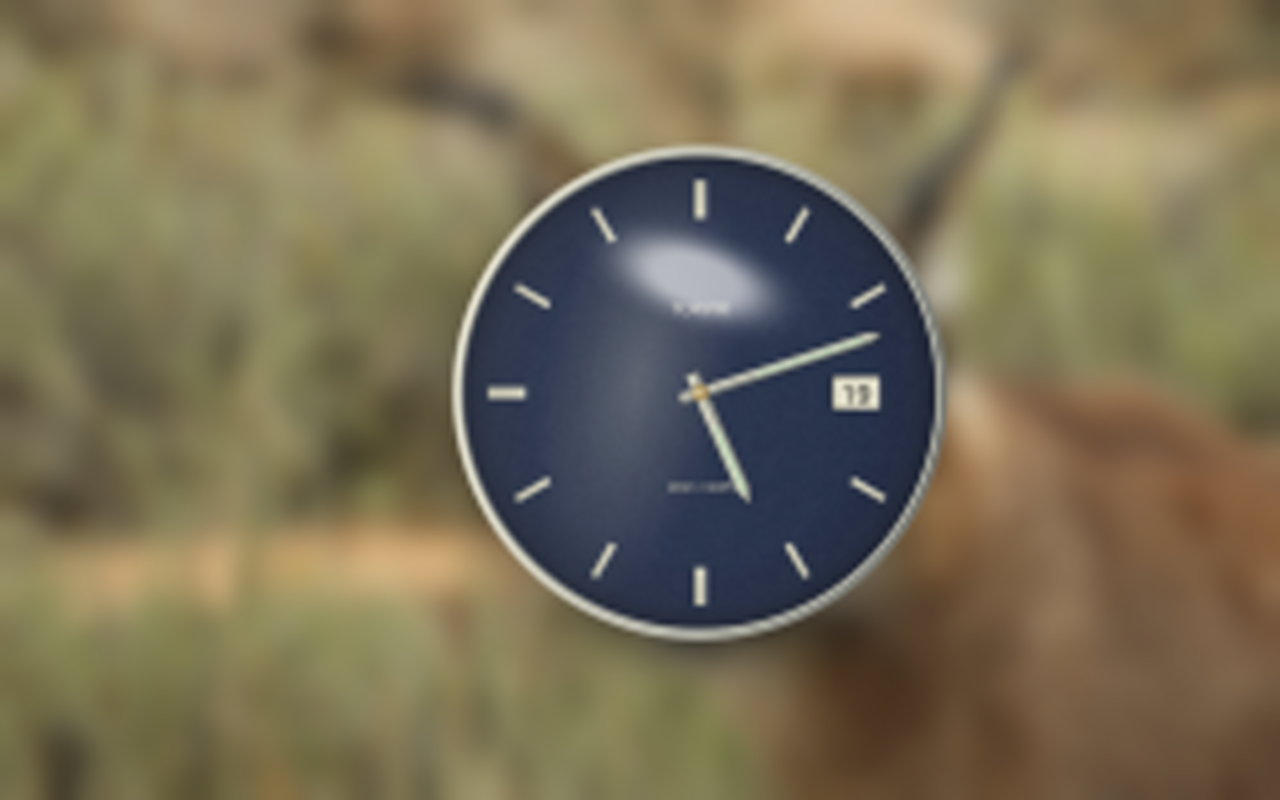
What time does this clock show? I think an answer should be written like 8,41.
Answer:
5,12
